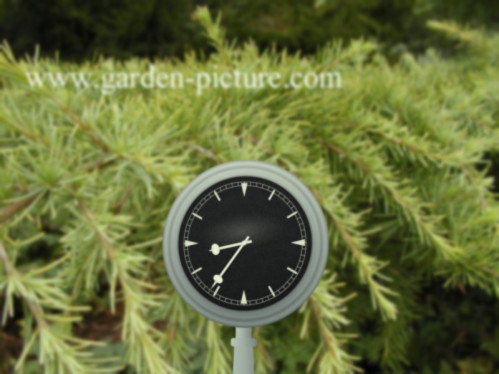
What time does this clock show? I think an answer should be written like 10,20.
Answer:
8,36
